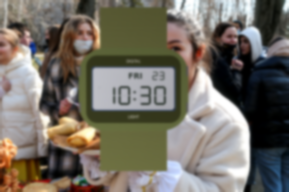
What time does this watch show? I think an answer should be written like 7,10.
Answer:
10,30
